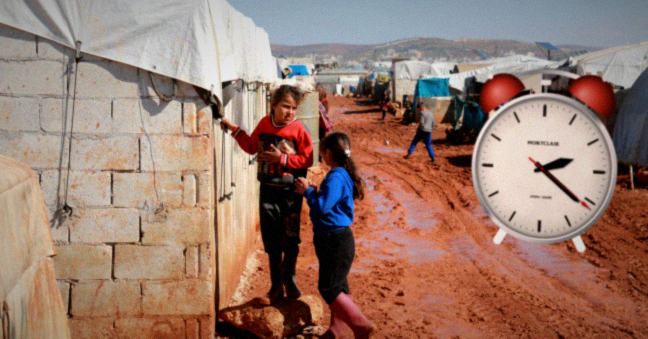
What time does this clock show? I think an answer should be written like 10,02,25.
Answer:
2,21,21
